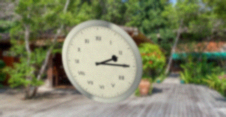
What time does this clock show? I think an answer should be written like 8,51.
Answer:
2,15
